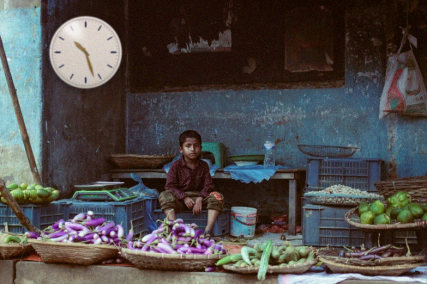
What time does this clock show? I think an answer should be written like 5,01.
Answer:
10,27
